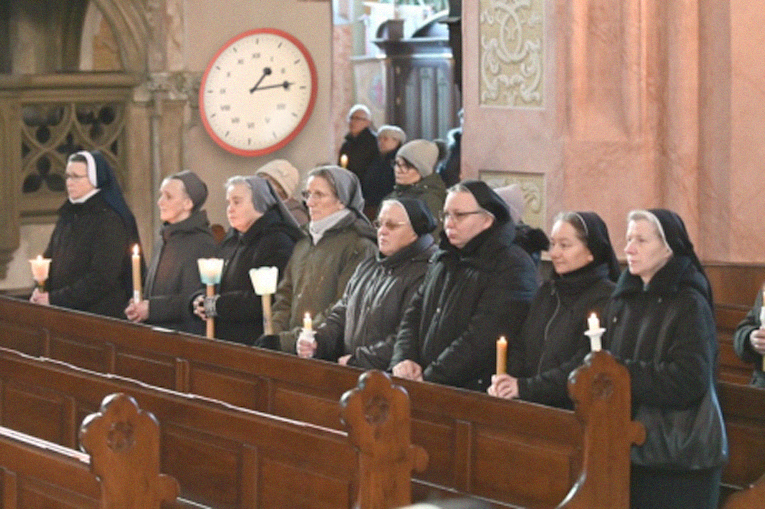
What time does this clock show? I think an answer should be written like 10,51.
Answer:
1,14
